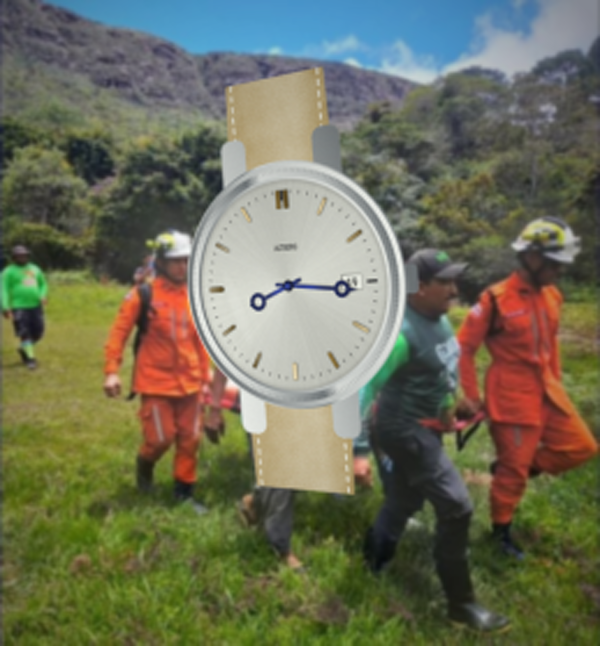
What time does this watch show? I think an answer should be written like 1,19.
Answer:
8,16
